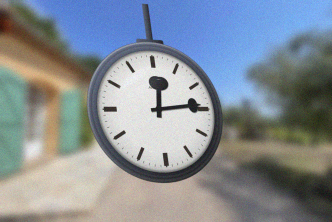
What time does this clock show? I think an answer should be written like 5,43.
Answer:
12,14
